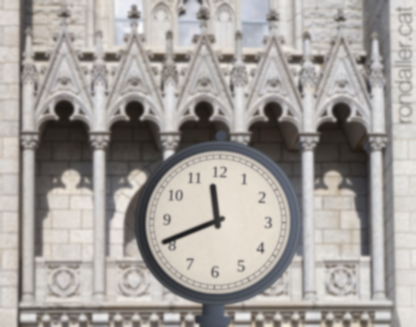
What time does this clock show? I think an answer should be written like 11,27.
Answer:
11,41
